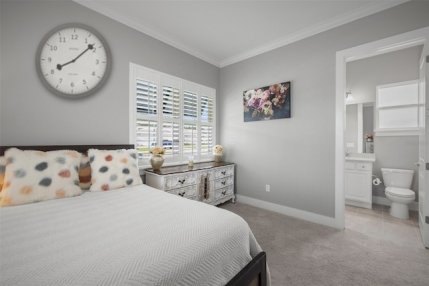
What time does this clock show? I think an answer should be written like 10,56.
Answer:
8,08
